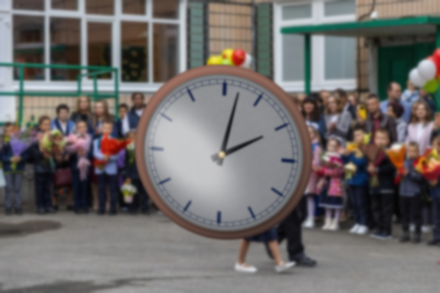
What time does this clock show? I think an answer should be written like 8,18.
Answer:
2,02
